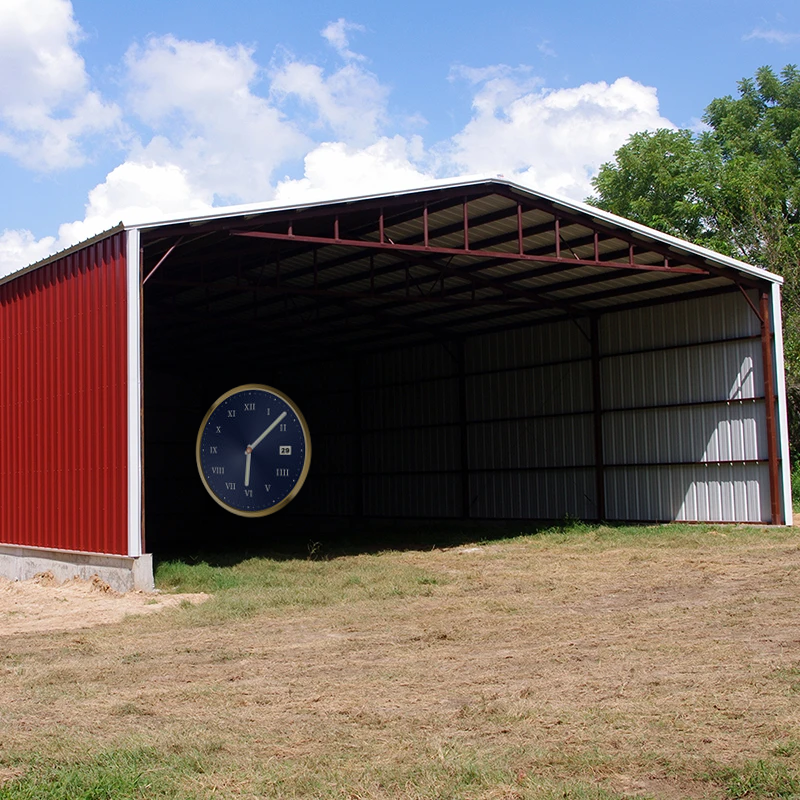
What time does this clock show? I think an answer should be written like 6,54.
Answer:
6,08
